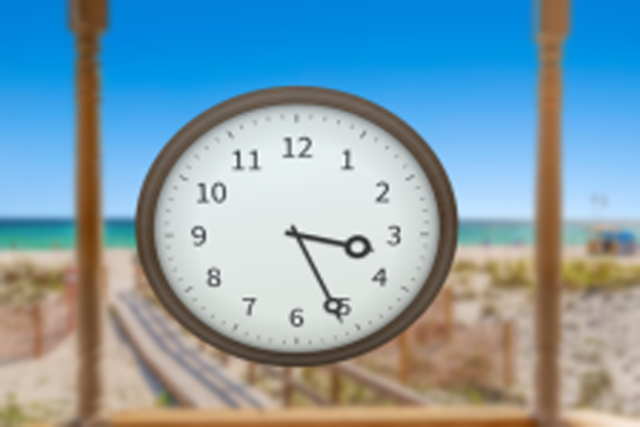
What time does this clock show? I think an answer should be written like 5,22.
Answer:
3,26
